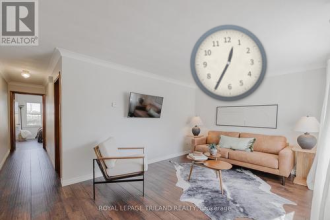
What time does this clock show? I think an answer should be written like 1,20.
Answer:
12,35
